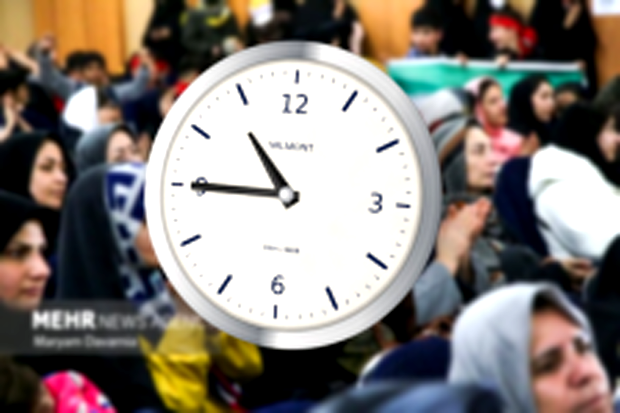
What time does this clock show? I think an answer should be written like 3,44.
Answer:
10,45
